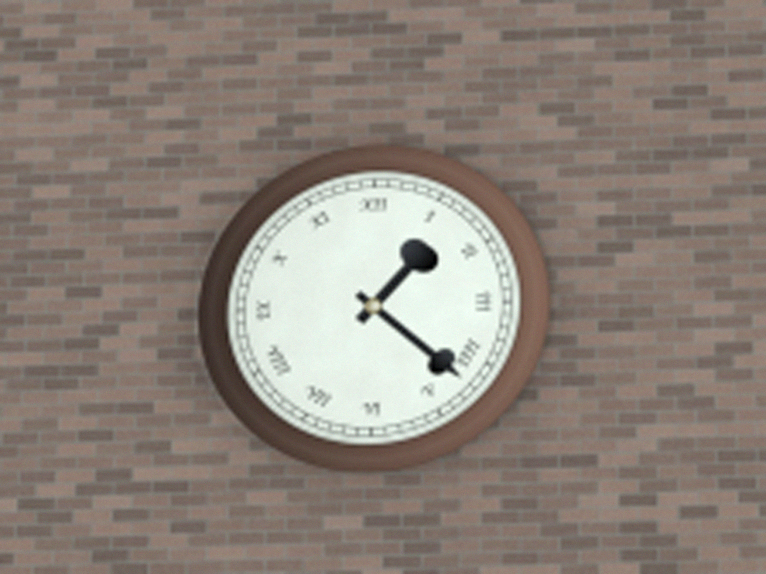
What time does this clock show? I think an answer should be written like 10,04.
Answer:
1,22
